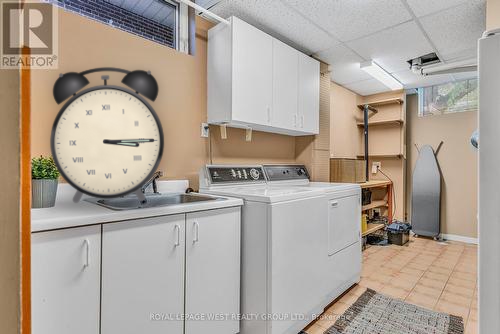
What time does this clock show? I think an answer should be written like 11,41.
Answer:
3,15
